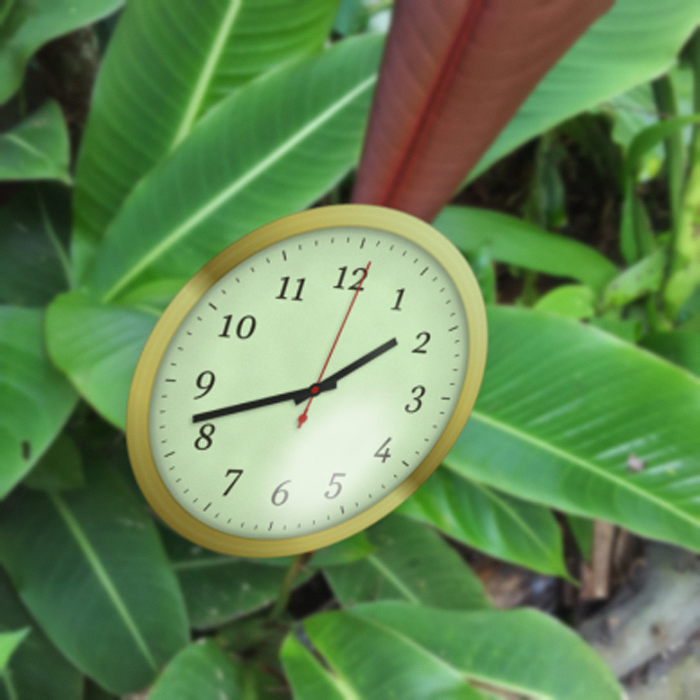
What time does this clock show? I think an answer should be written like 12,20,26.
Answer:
1,42,01
